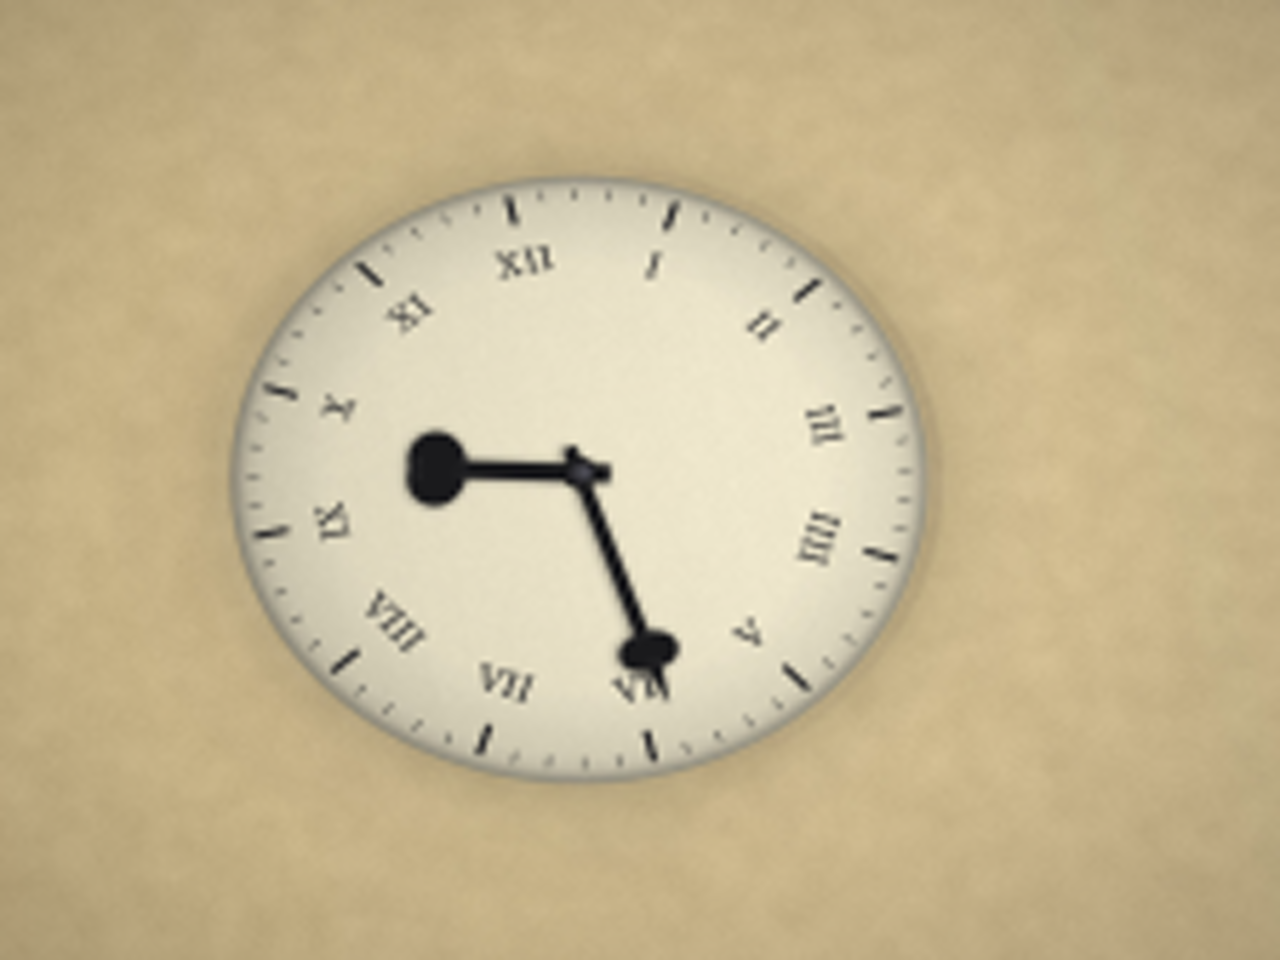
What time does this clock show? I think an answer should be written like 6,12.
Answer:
9,29
